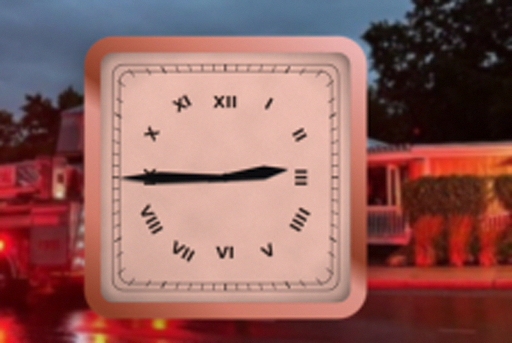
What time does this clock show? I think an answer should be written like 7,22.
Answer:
2,45
